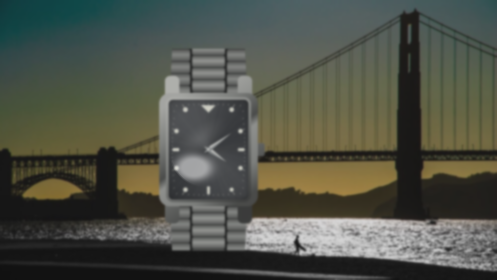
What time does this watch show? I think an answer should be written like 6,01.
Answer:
4,09
